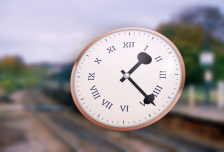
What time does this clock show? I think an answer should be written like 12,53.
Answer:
1,23
